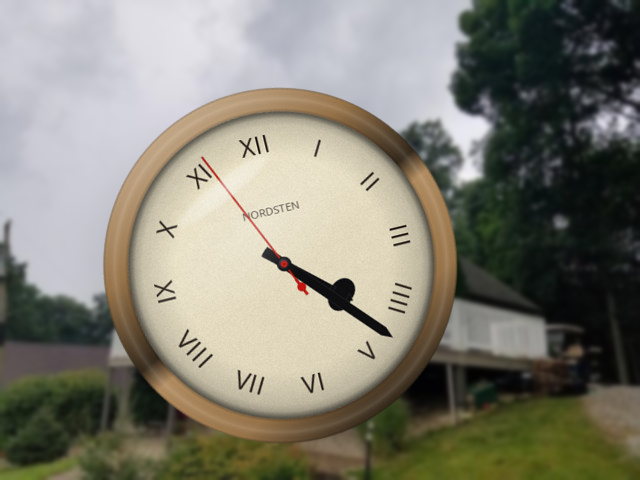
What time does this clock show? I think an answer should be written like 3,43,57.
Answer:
4,22,56
